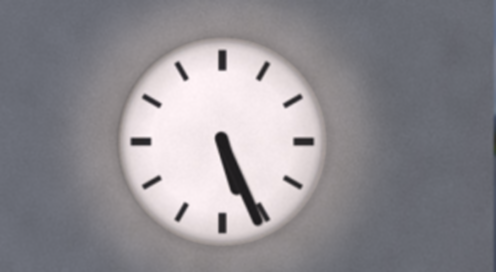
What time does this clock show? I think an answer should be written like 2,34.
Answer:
5,26
